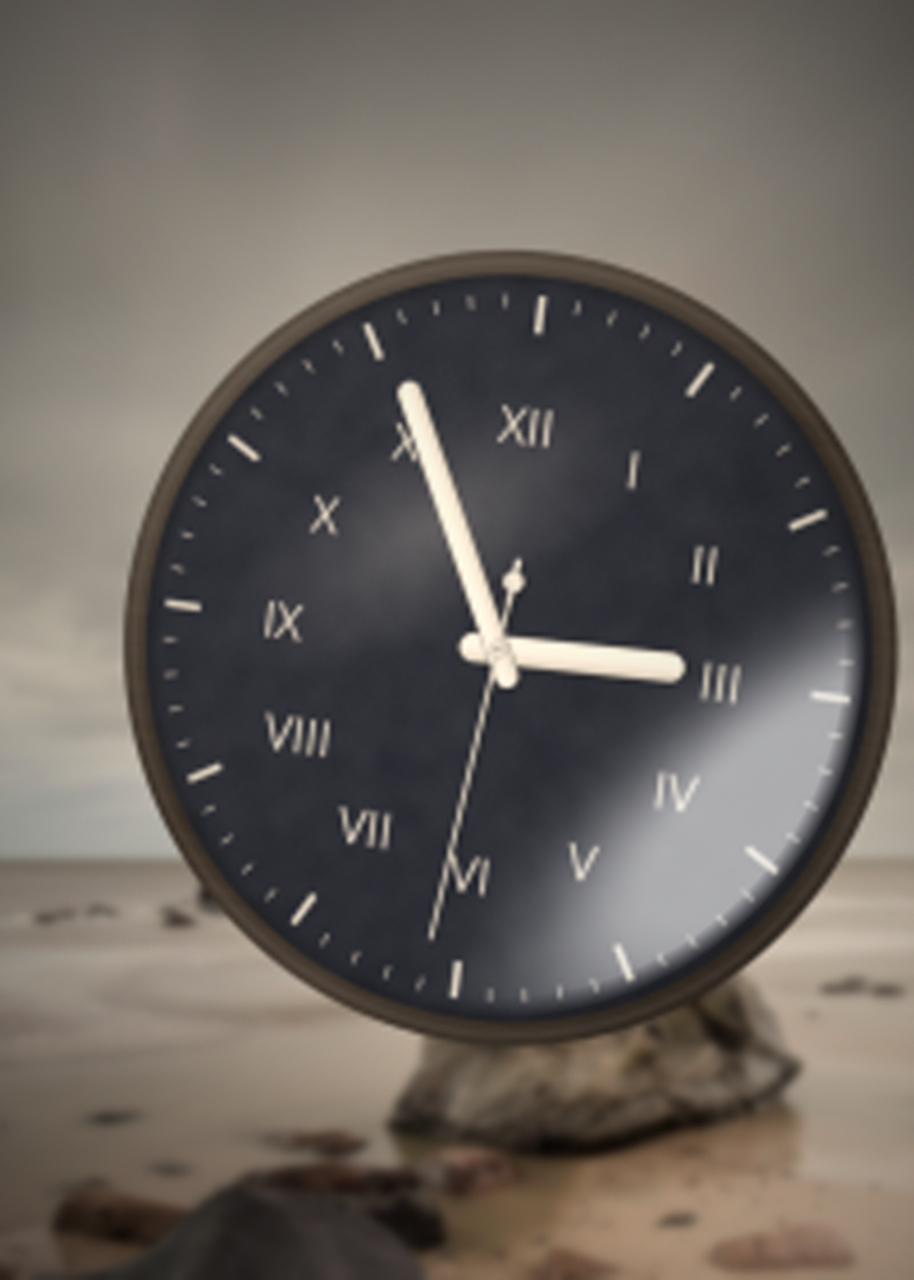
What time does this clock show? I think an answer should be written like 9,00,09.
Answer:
2,55,31
